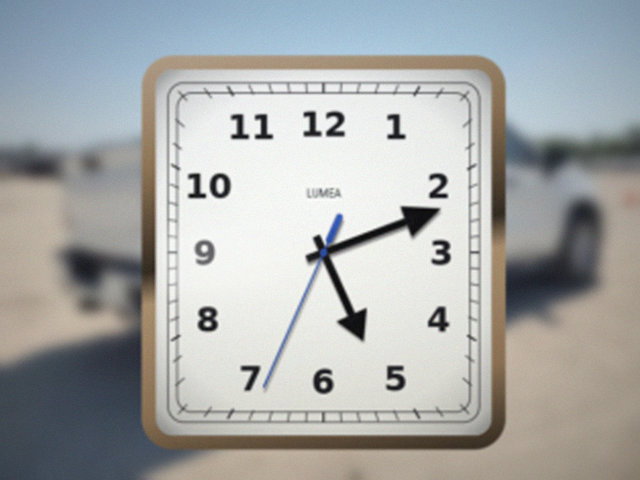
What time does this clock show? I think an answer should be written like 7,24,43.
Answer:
5,11,34
